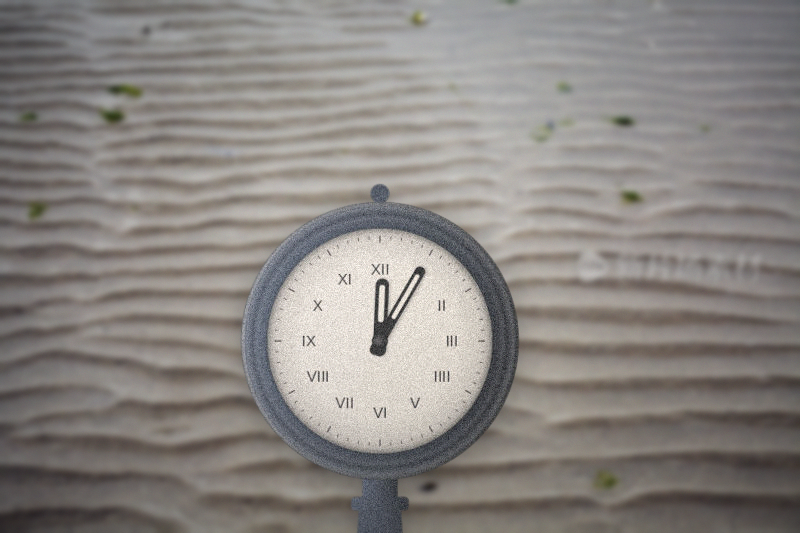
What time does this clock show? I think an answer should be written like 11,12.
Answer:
12,05
